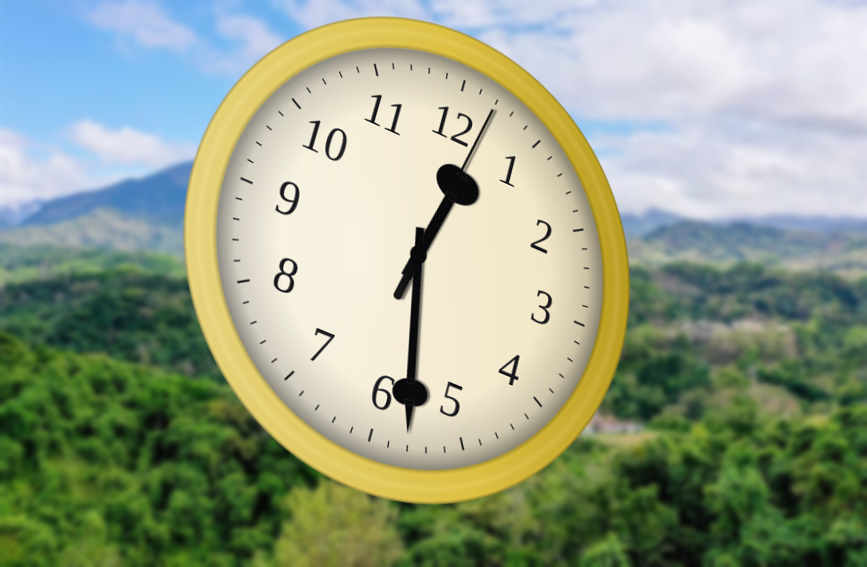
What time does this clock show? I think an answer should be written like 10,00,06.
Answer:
12,28,02
